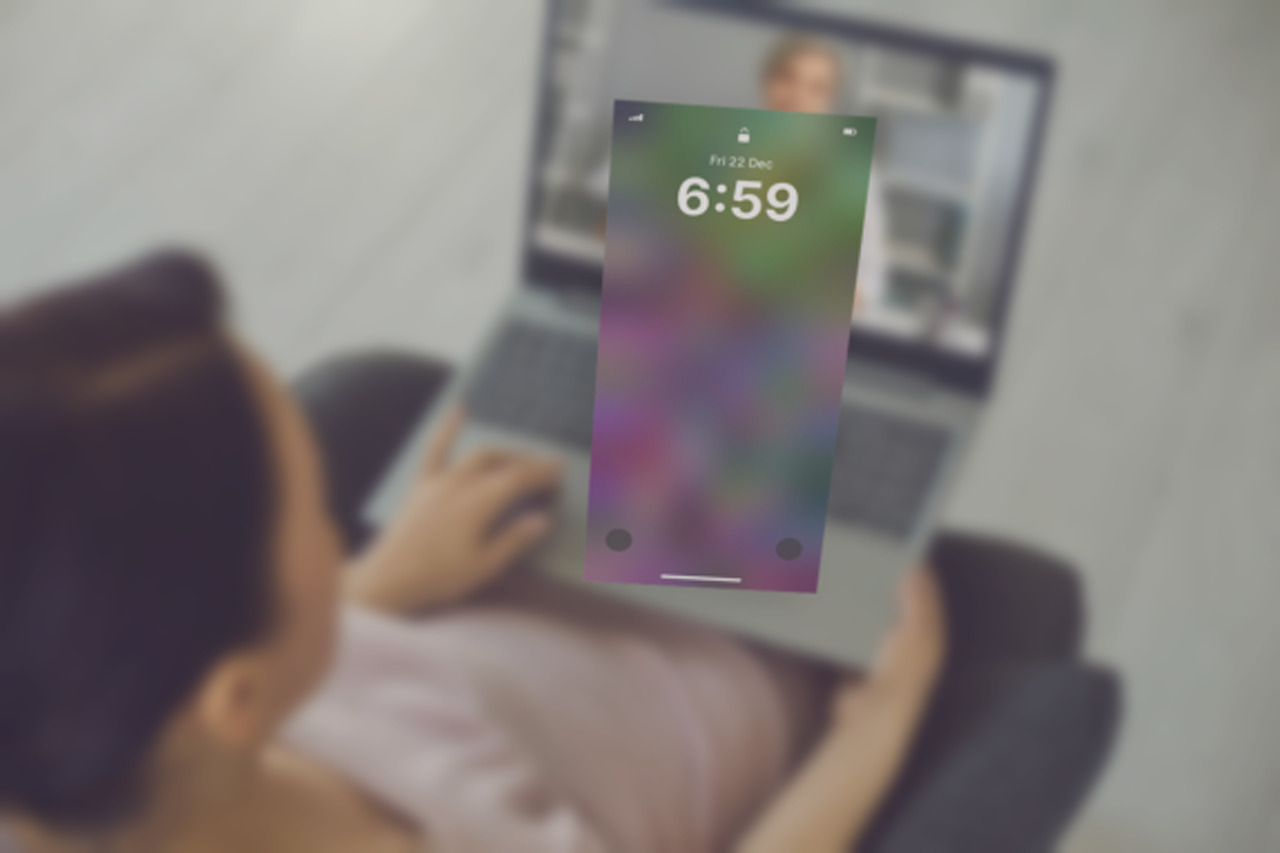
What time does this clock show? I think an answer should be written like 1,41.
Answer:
6,59
